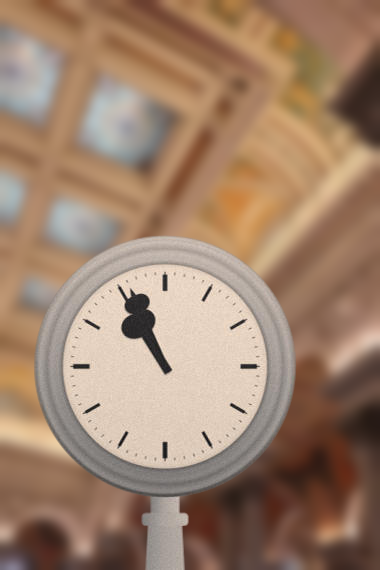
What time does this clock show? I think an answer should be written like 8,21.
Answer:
10,56
